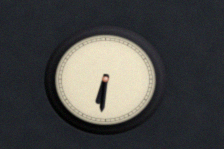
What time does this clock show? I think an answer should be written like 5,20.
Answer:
6,31
